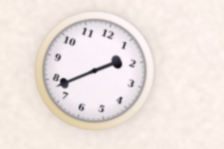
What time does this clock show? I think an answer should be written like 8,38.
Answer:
1,38
